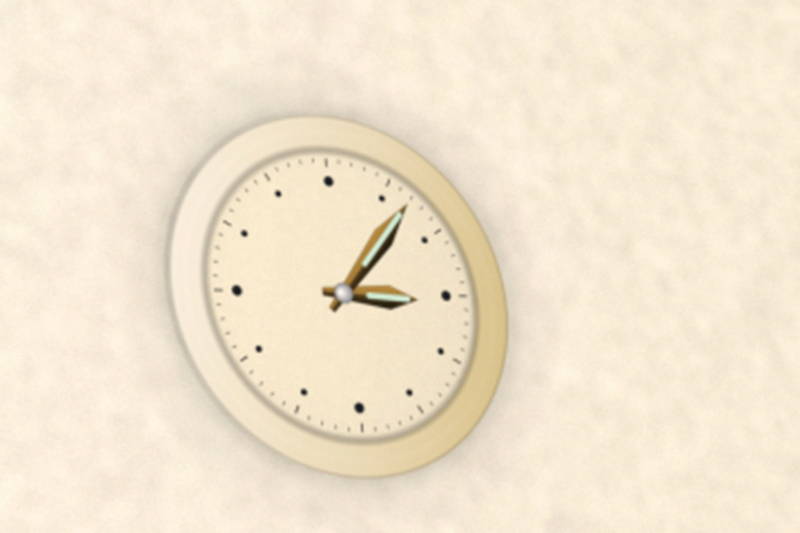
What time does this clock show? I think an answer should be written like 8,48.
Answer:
3,07
